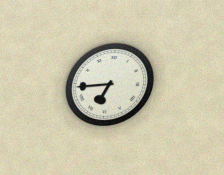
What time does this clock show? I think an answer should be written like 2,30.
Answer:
6,44
